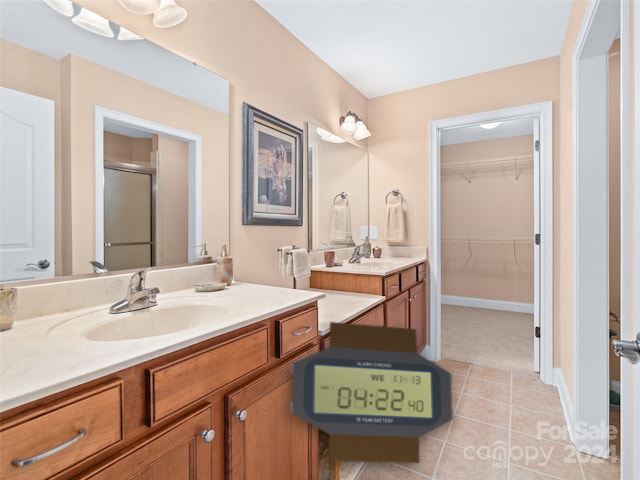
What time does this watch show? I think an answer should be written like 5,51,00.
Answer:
4,22,40
